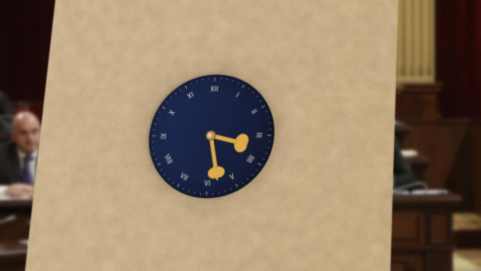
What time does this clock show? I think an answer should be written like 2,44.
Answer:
3,28
